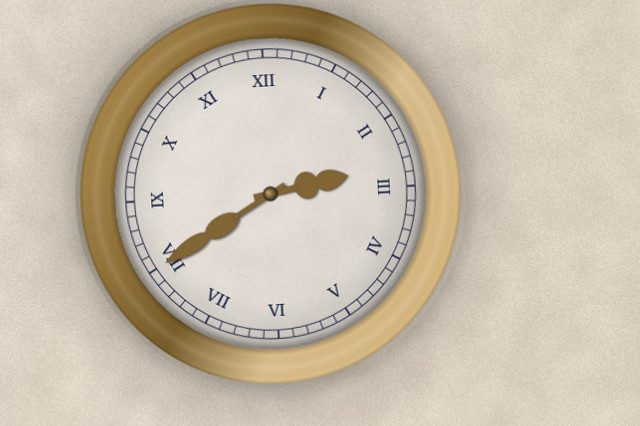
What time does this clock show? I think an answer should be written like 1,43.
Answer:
2,40
